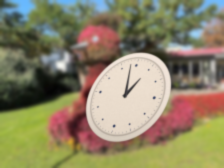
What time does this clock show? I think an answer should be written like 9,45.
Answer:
12,58
